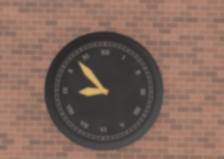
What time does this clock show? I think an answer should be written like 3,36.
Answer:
8,53
